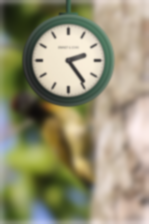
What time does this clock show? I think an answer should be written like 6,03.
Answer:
2,24
